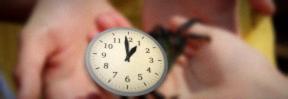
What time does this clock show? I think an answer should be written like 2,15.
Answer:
12,59
